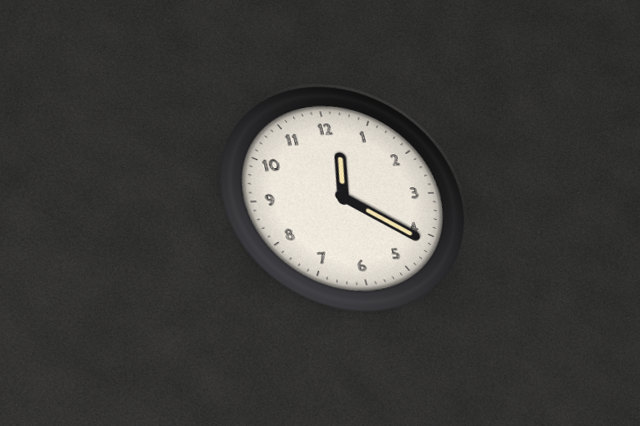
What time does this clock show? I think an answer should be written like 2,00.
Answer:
12,21
